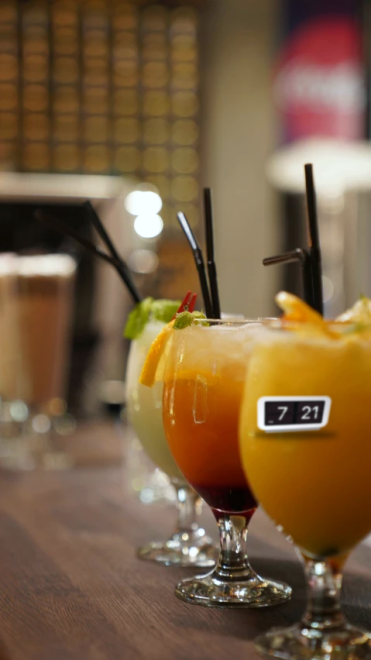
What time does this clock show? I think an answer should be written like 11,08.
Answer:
7,21
